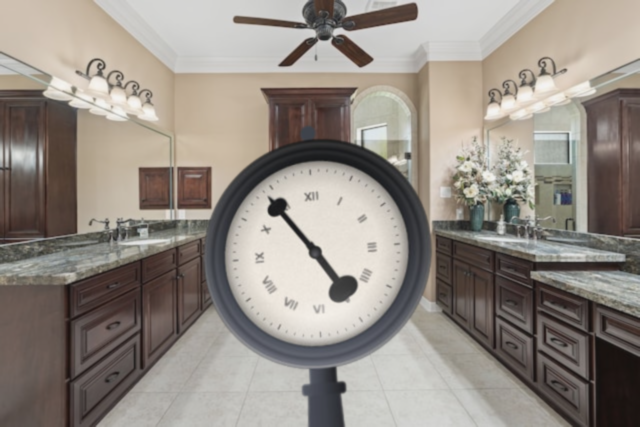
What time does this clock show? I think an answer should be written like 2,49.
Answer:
4,54
